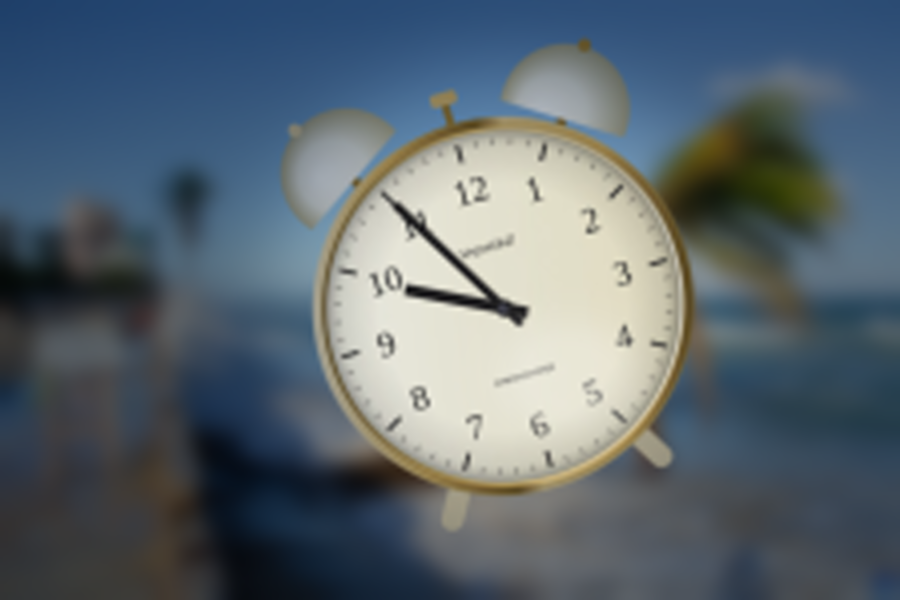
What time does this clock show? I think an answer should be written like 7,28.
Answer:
9,55
